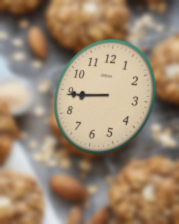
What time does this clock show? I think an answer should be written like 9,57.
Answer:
8,44
